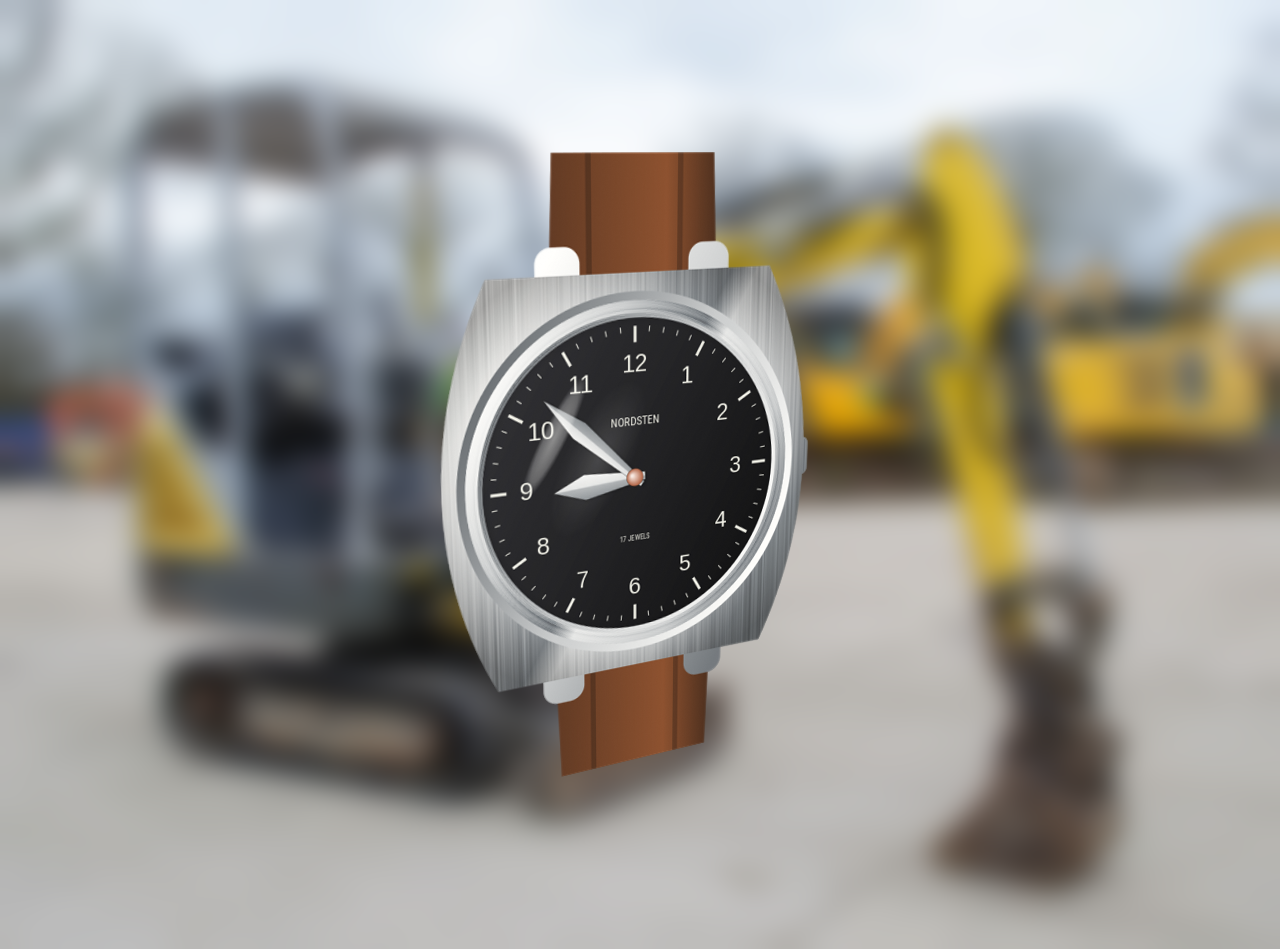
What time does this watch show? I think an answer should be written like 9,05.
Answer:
8,52
